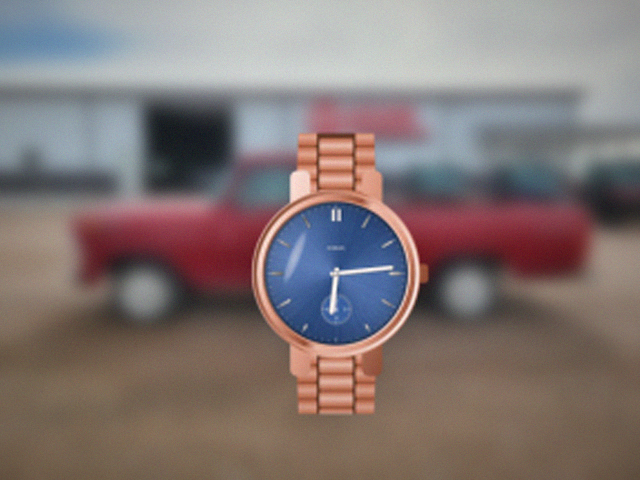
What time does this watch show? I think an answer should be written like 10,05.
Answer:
6,14
